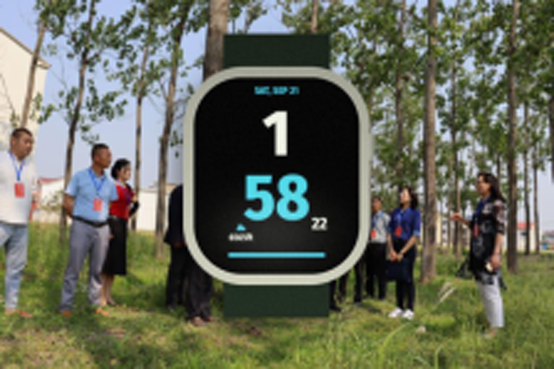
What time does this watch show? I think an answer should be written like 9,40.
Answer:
1,58
